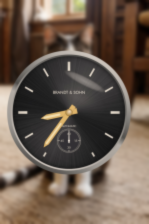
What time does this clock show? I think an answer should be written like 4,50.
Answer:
8,36
